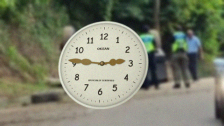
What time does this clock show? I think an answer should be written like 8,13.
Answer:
2,46
